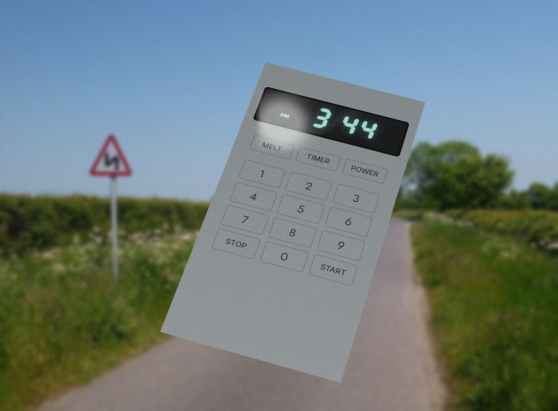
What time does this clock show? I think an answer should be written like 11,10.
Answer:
3,44
